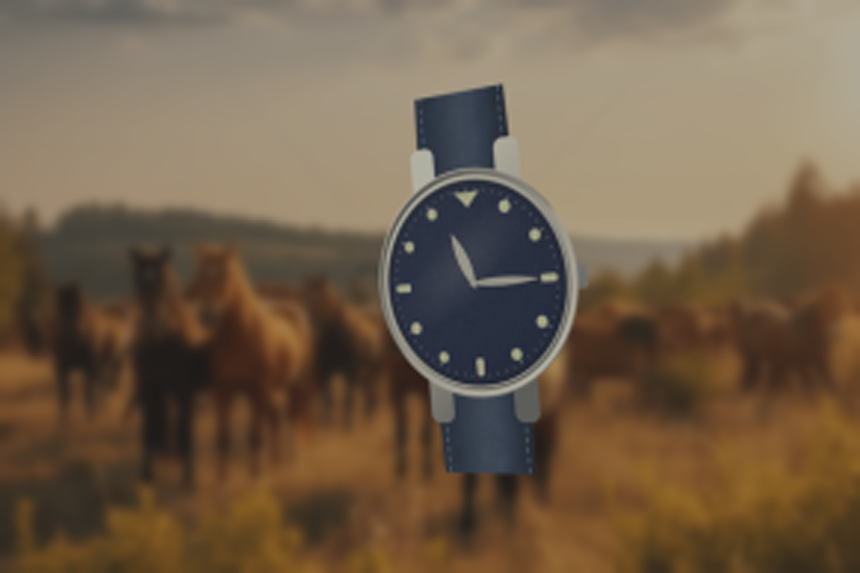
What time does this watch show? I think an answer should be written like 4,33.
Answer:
11,15
